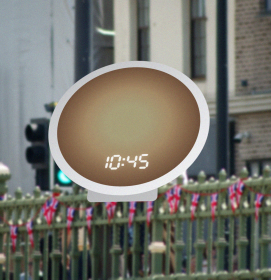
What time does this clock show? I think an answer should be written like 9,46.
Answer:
10,45
